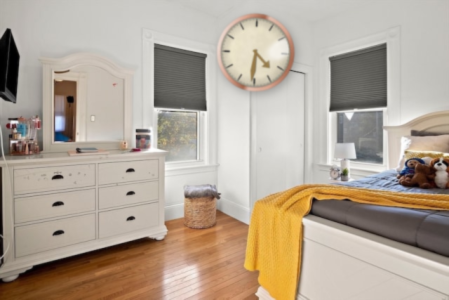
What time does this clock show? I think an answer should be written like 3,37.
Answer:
4,31
